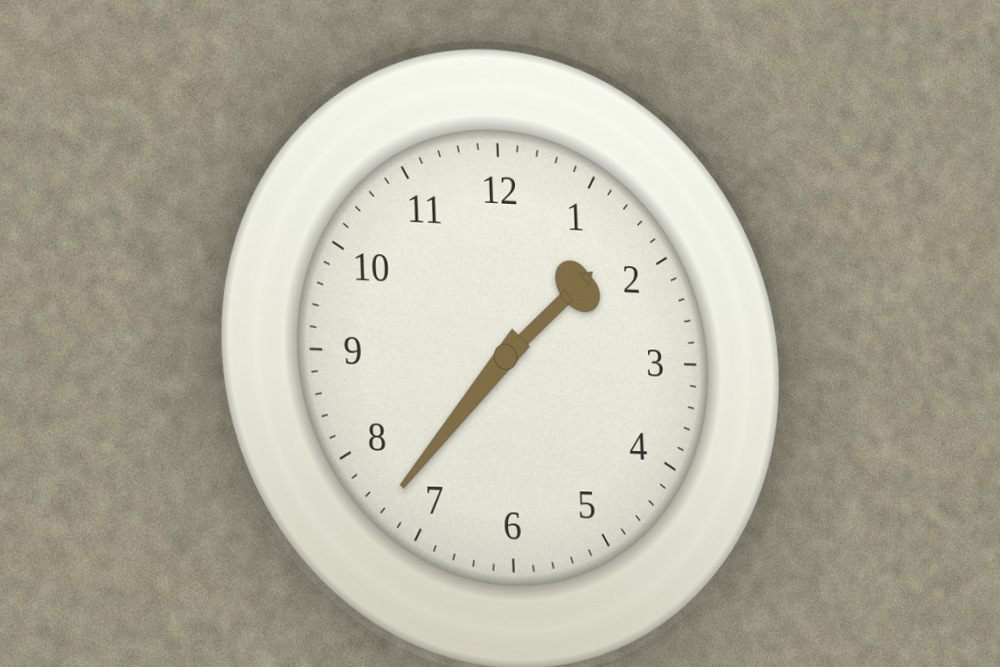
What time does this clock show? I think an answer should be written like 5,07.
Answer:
1,37
